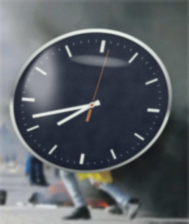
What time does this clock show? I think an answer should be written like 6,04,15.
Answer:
7,42,01
